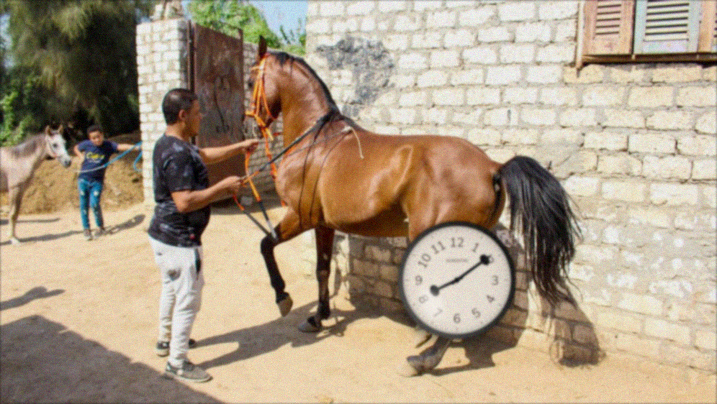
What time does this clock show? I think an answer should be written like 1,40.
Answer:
8,09
